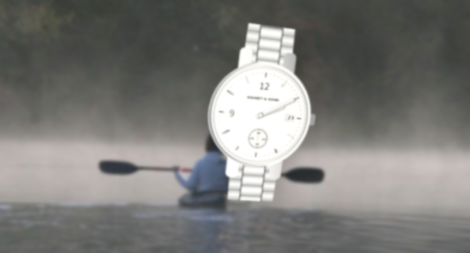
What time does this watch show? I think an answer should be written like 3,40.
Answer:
2,10
